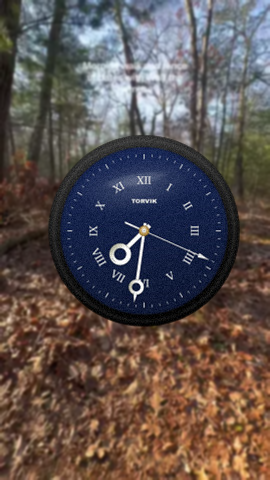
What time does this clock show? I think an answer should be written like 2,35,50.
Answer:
7,31,19
